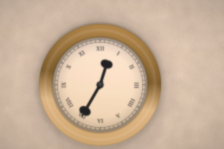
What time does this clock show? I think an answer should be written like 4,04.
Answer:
12,35
